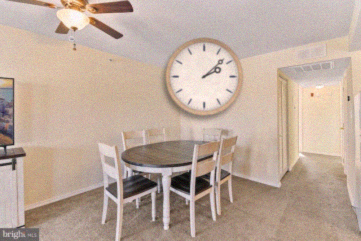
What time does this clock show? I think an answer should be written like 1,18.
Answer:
2,08
